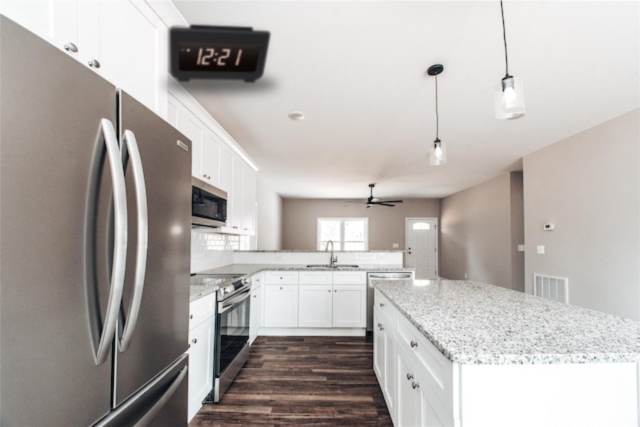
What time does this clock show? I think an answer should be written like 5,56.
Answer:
12,21
